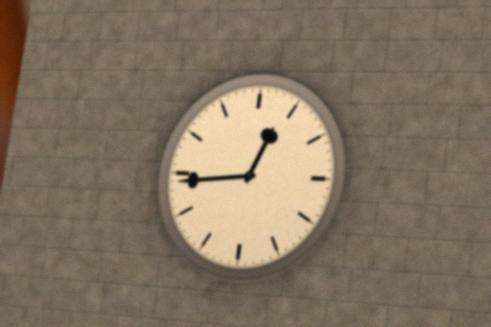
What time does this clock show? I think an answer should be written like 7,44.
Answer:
12,44
